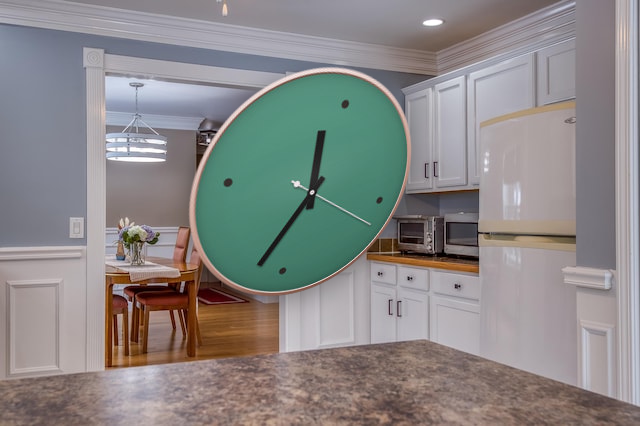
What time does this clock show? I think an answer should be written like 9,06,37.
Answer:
11,33,18
